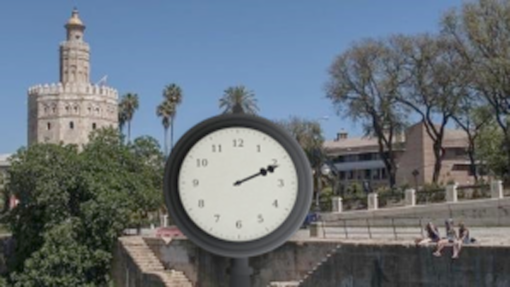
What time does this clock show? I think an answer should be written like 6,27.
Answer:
2,11
